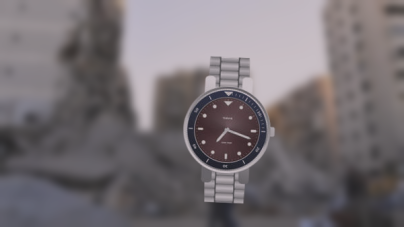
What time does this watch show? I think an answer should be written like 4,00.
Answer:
7,18
